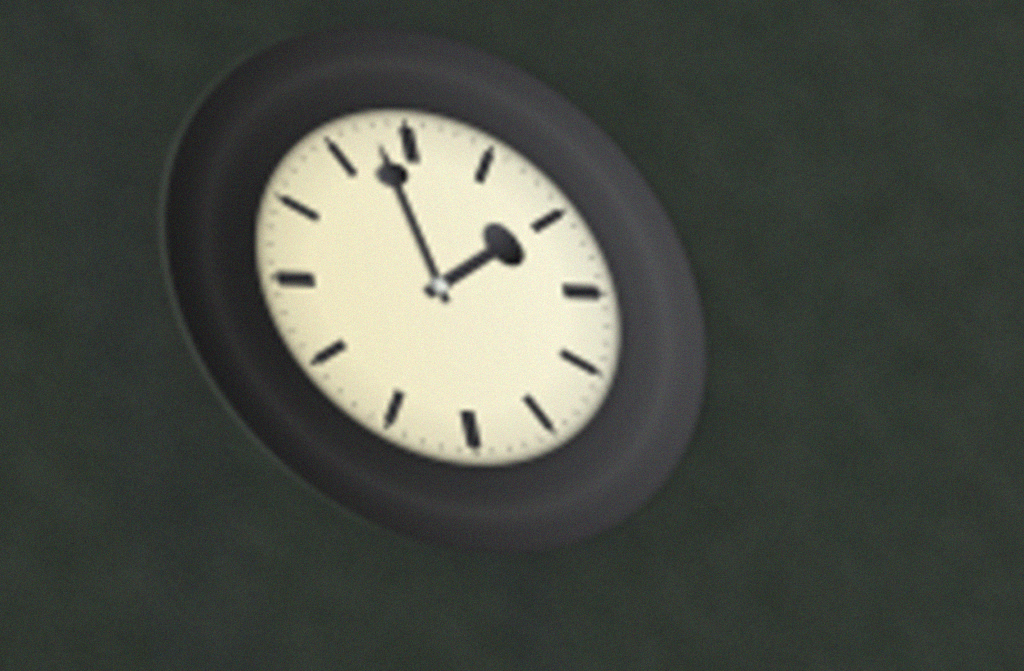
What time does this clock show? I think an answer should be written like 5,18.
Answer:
1,58
